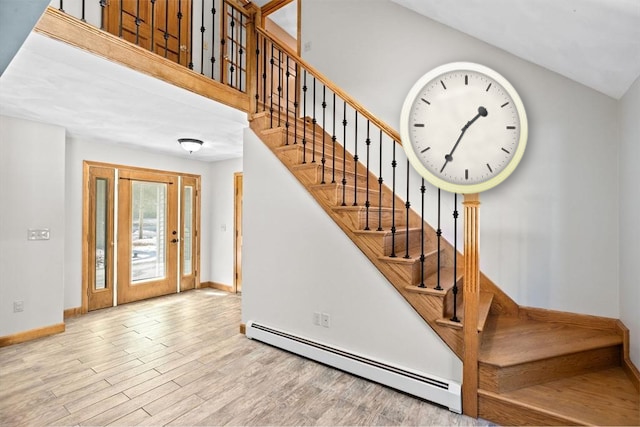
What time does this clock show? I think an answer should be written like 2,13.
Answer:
1,35
